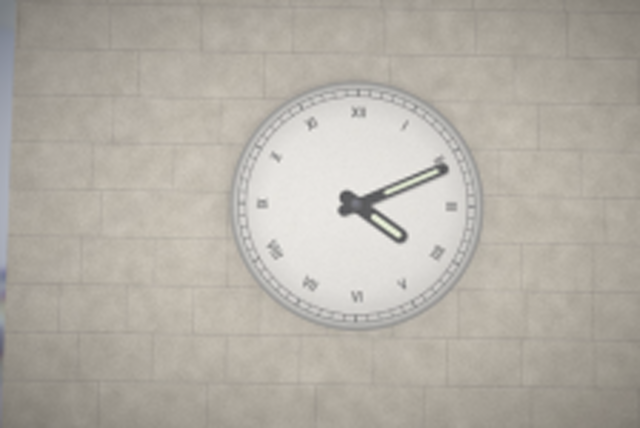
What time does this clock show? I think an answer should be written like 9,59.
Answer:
4,11
